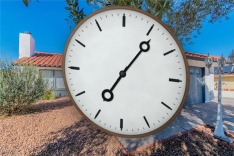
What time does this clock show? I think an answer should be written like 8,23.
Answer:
7,06
